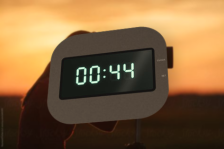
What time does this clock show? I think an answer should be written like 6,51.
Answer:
0,44
